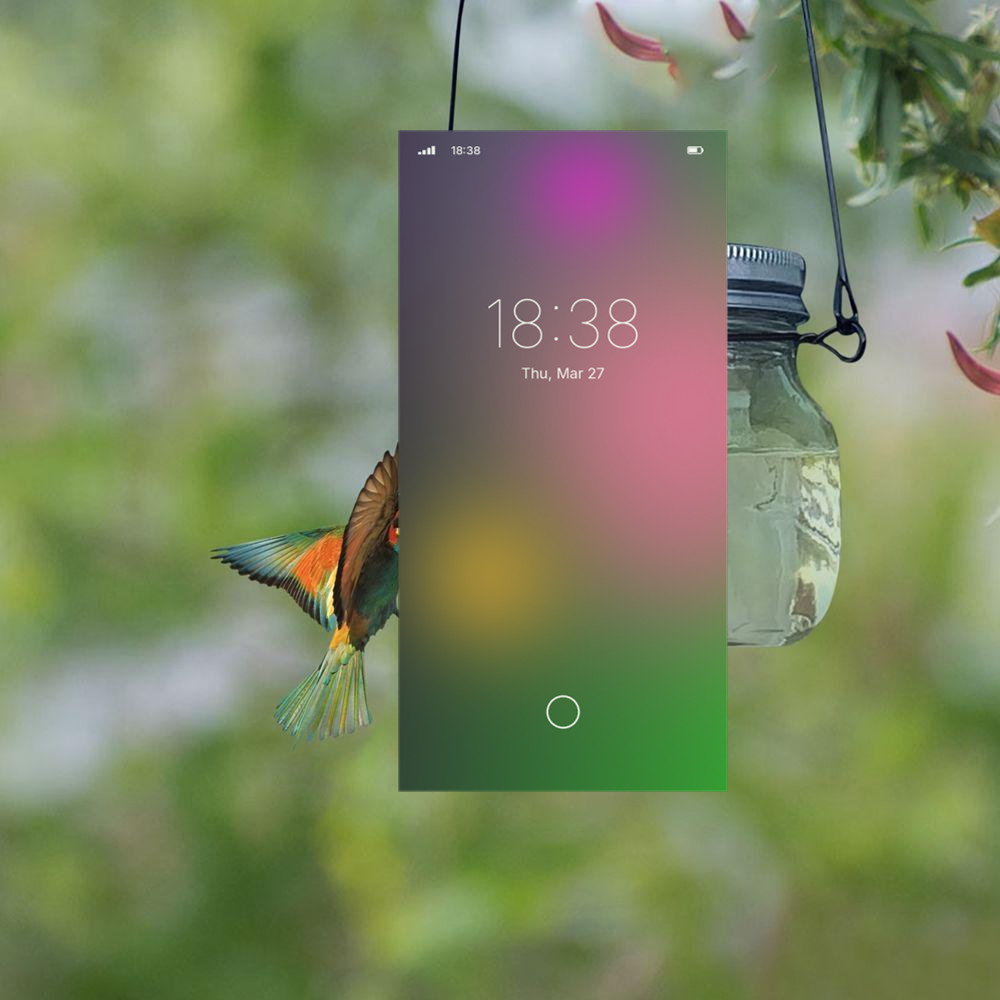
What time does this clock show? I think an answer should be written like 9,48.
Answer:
18,38
